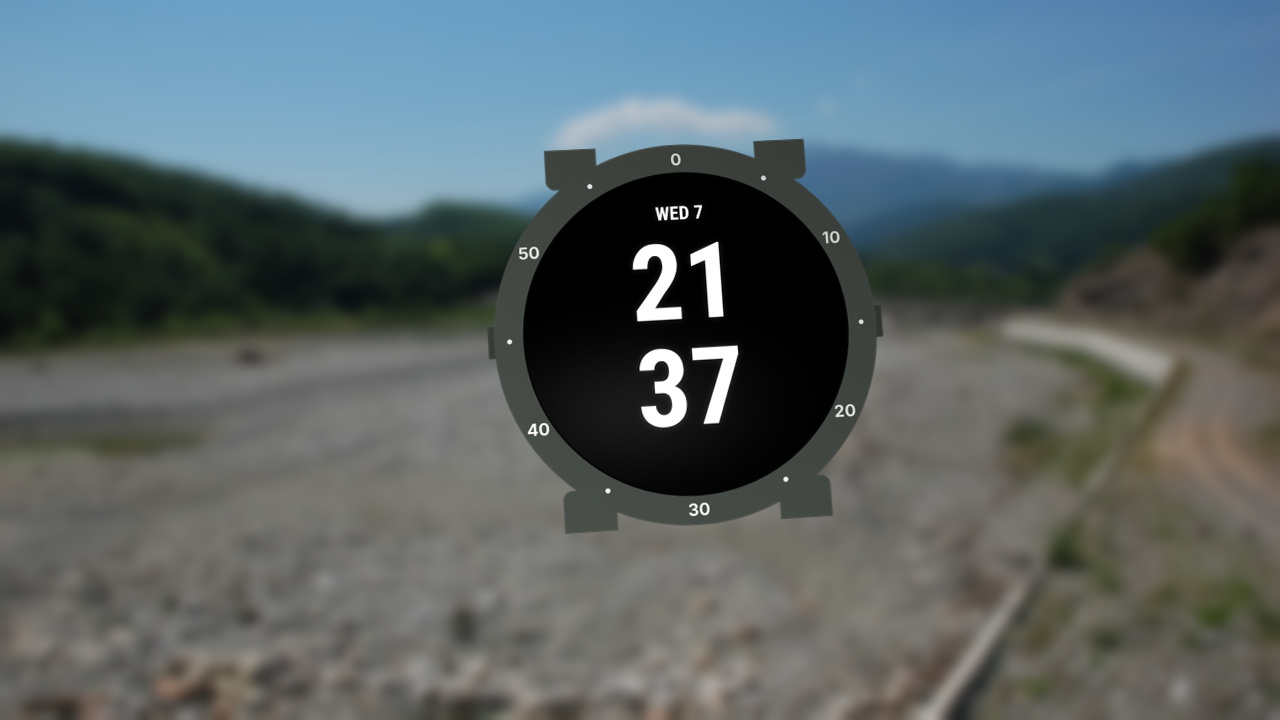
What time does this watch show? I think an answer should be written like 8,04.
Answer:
21,37
